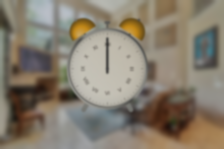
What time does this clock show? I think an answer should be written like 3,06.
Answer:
12,00
